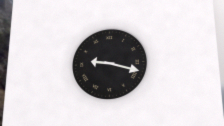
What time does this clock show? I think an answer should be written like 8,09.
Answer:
9,18
